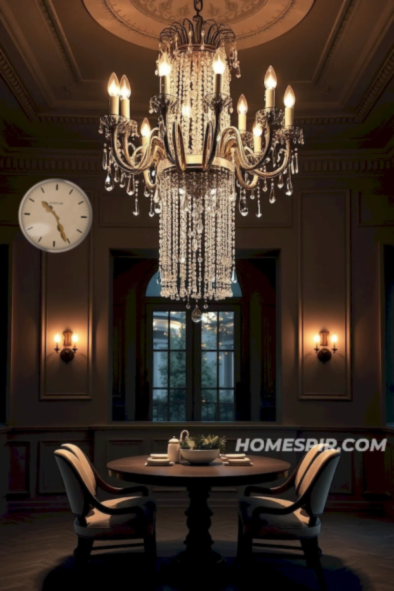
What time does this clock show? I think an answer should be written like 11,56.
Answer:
10,26
